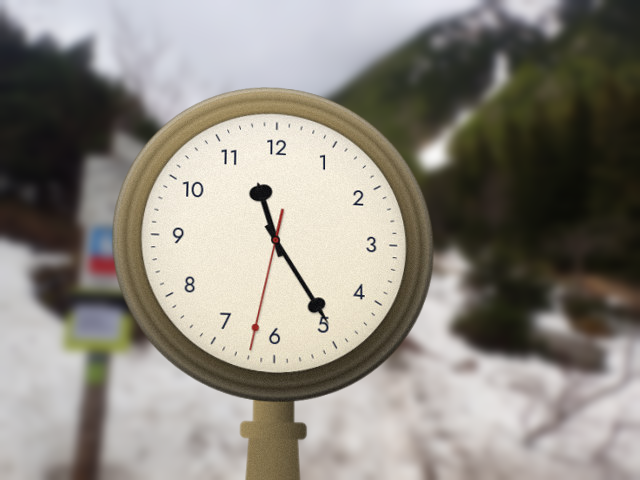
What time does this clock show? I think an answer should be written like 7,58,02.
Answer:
11,24,32
